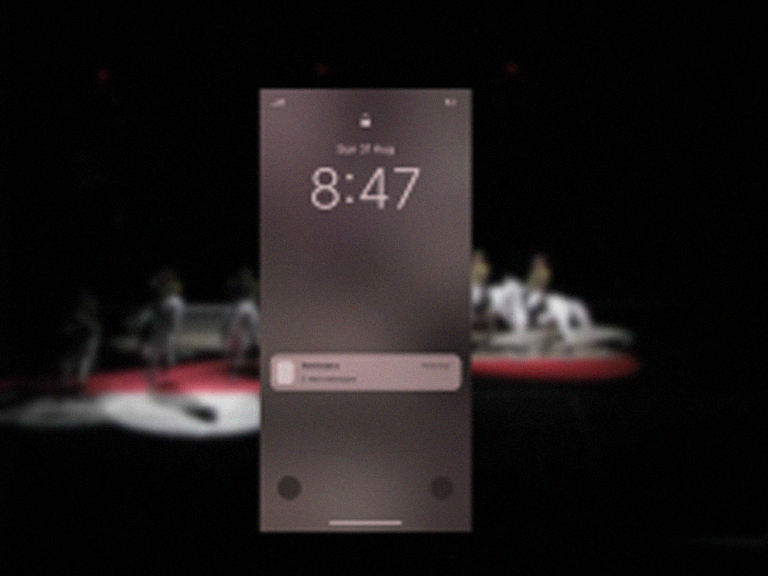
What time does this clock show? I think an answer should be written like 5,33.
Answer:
8,47
